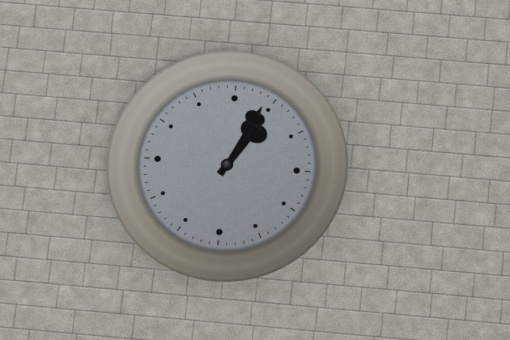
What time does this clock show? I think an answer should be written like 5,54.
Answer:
1,04
